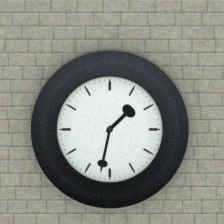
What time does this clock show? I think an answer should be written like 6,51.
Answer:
1,32
